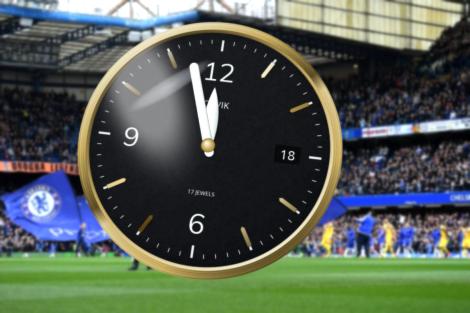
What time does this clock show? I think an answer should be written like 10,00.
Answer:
11,57
